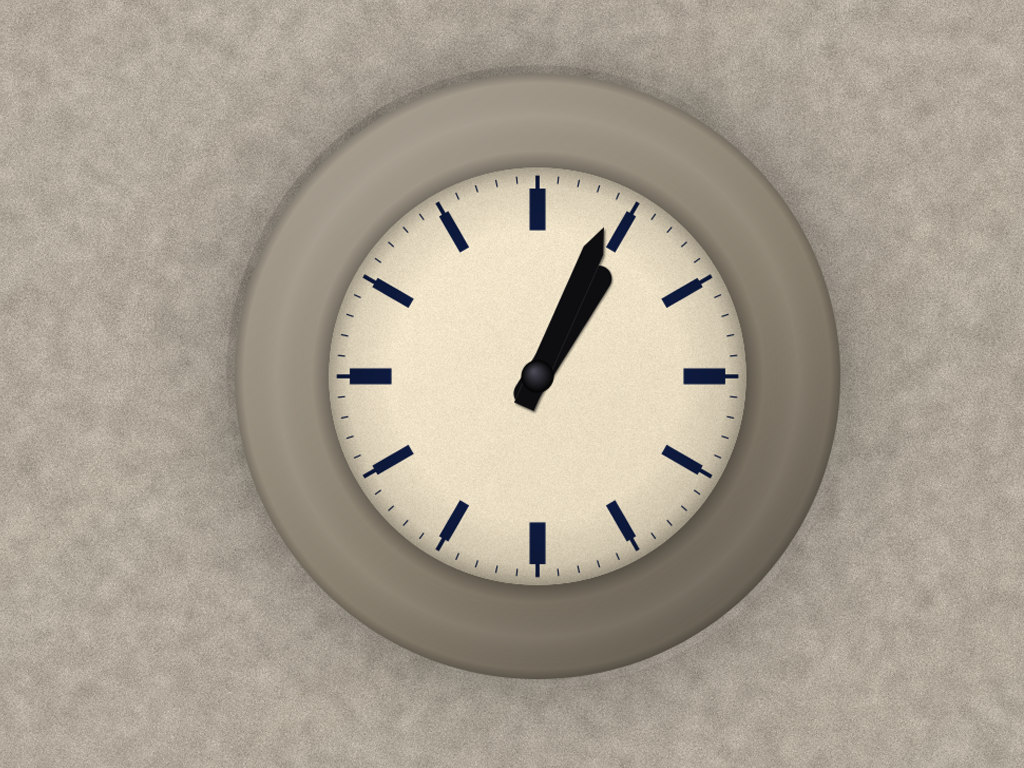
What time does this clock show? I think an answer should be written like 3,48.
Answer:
1,04
